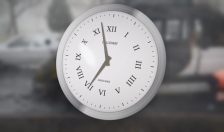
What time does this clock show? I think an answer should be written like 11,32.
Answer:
6,57
